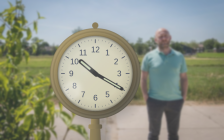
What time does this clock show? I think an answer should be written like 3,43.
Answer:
10,20
